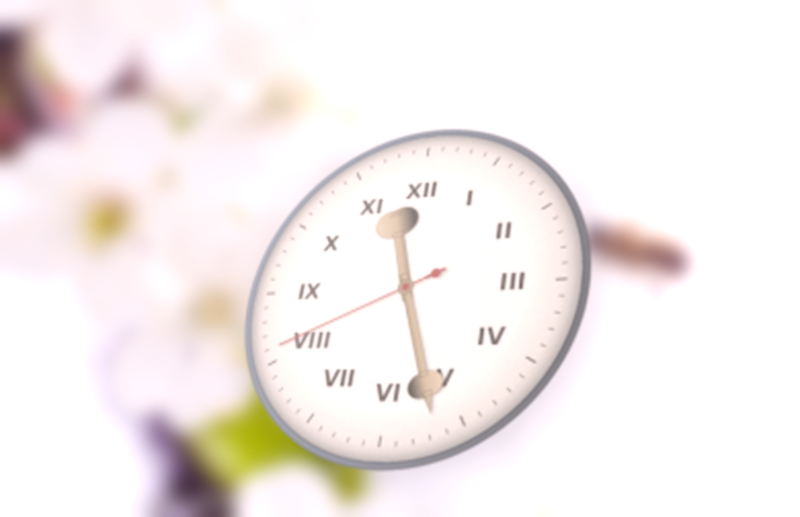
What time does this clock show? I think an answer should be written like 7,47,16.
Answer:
11,26,41
